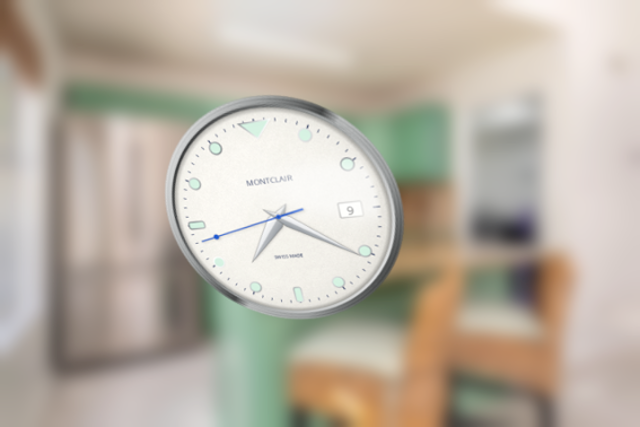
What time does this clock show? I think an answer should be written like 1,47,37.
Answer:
7,20,43
